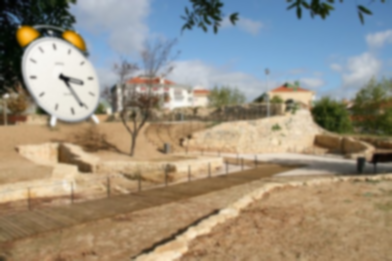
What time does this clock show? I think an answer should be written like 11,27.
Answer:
3,26
